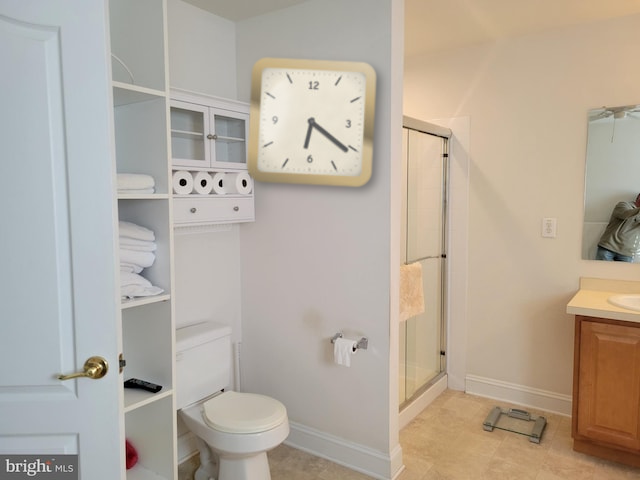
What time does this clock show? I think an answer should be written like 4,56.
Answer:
6,21
